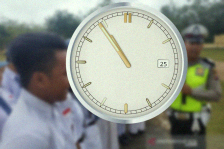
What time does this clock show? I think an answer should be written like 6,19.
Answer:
10,54
